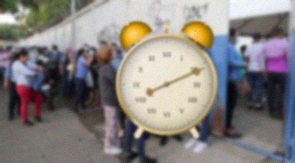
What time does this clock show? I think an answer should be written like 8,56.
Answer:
8,11
